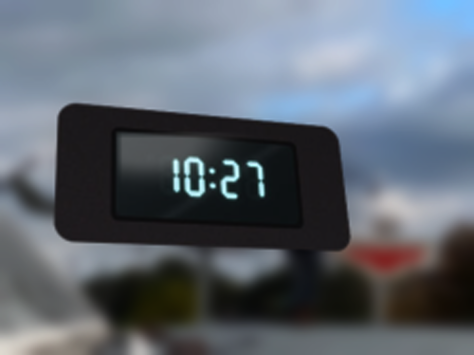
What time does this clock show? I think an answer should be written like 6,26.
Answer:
10,27
